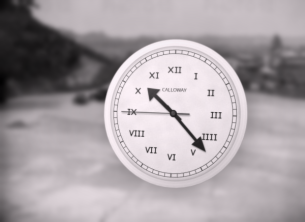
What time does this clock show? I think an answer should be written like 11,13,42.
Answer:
10,22,45
